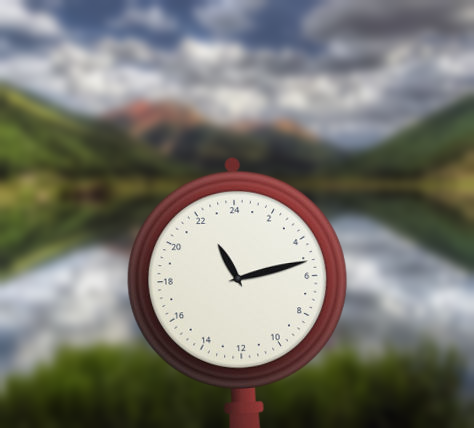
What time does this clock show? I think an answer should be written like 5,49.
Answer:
22,13
